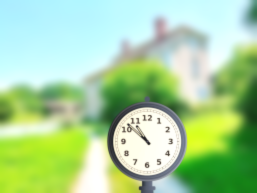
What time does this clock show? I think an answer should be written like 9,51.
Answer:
10,52
